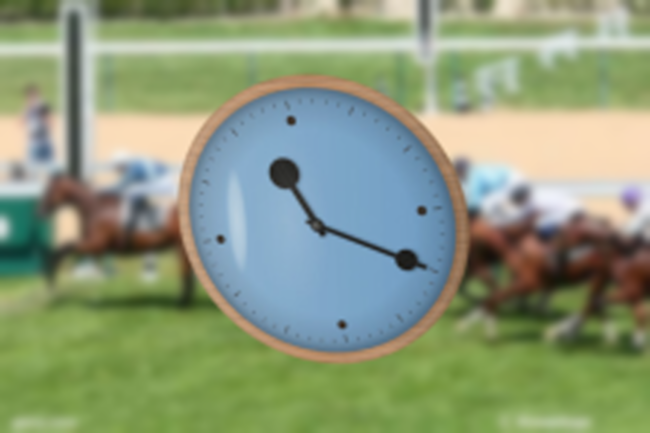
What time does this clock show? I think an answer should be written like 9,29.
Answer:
11,20
